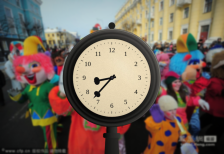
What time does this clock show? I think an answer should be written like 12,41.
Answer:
8,37
